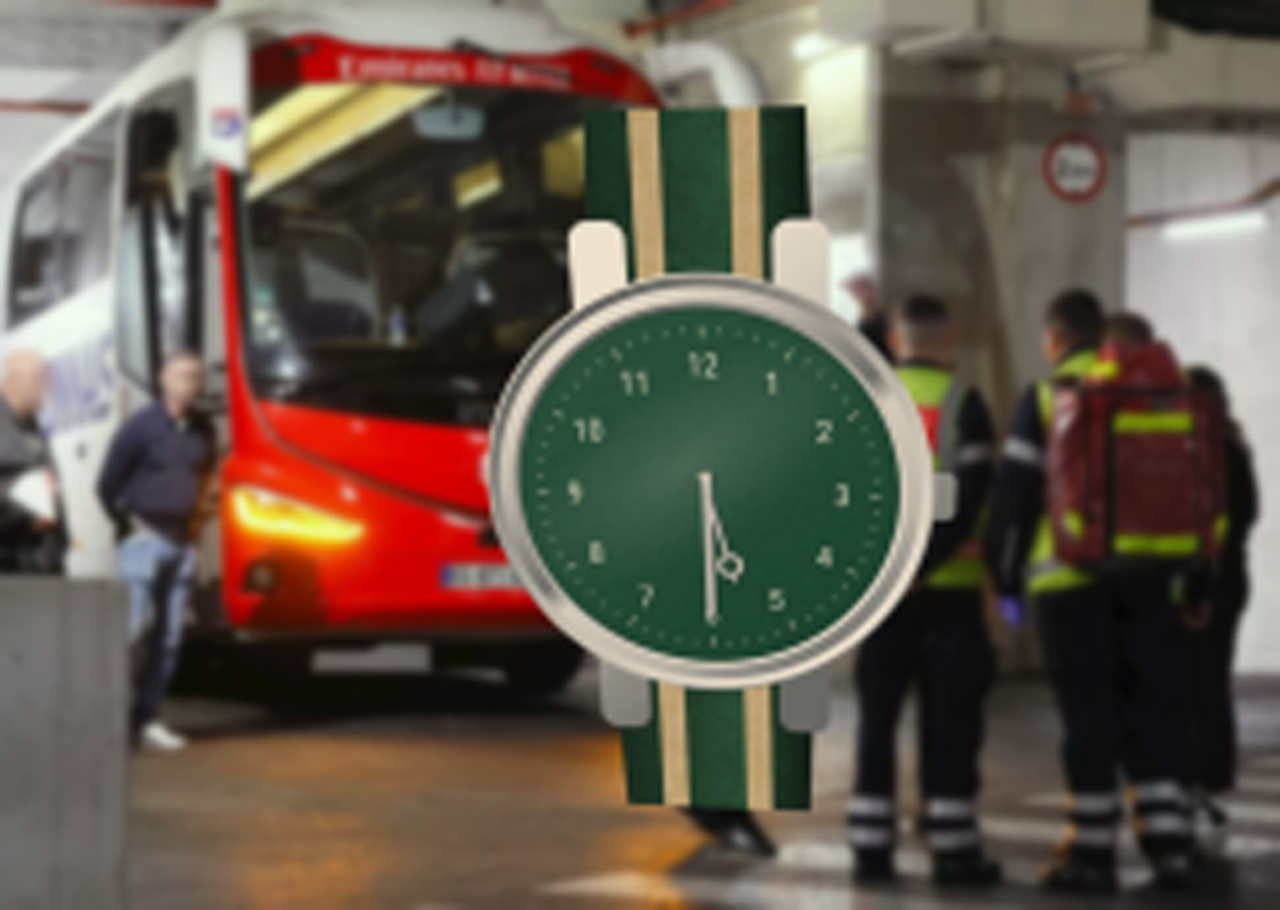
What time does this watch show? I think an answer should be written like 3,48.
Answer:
5,30
